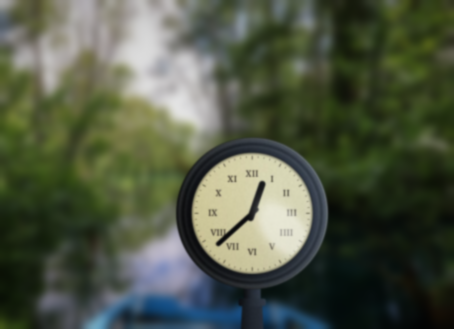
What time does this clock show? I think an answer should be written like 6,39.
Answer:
12,38
